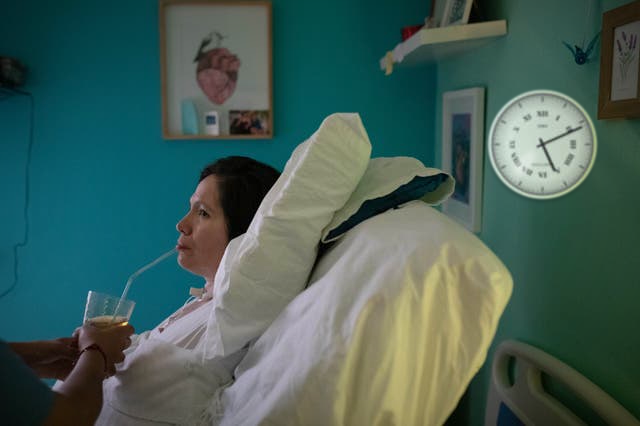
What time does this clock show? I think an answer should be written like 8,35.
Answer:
5,11
